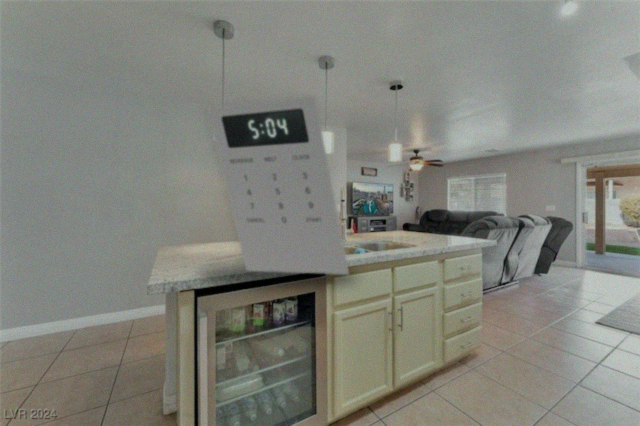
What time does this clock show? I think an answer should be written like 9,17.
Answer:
5,04
